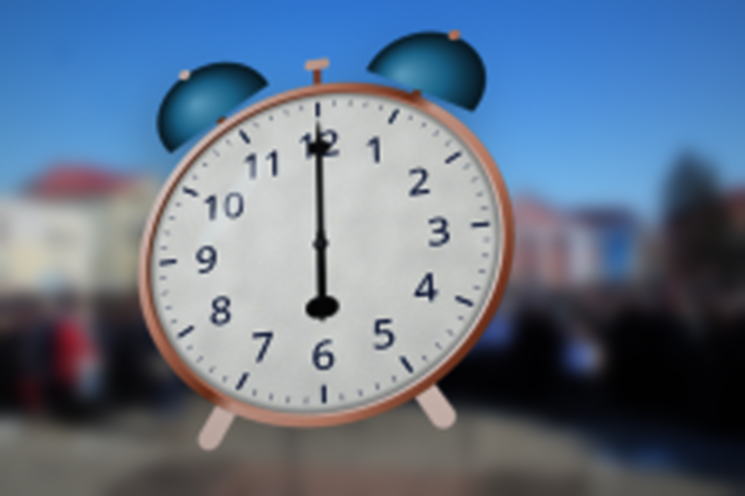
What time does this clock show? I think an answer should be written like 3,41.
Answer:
6,00
